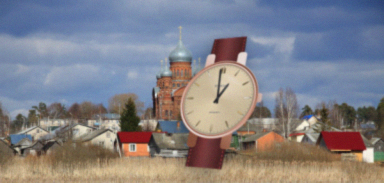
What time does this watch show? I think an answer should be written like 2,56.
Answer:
12,59
